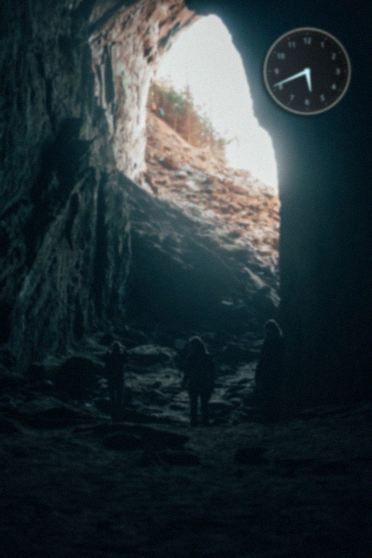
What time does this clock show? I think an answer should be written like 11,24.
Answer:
5,41
